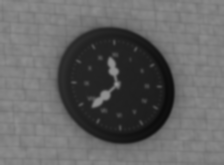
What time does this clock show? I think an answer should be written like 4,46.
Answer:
11,38
